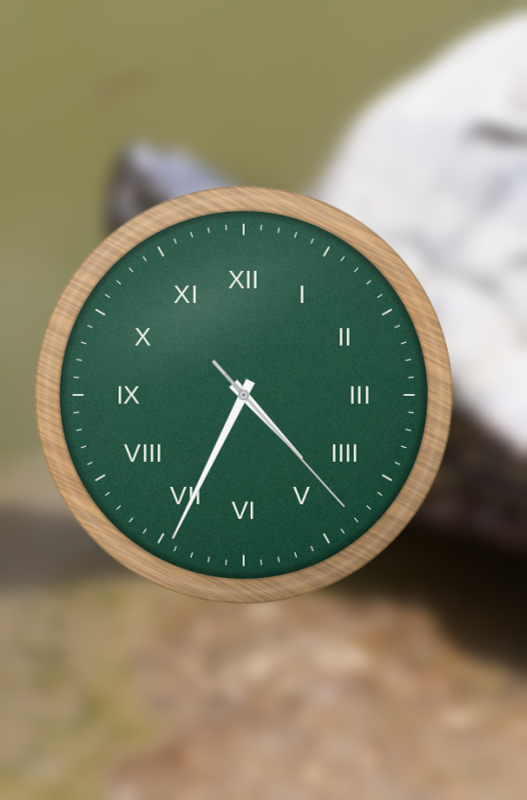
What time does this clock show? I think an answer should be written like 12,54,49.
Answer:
4,34,23
